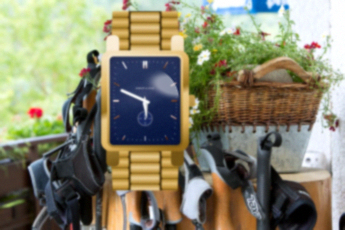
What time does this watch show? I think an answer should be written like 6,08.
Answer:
5,49
